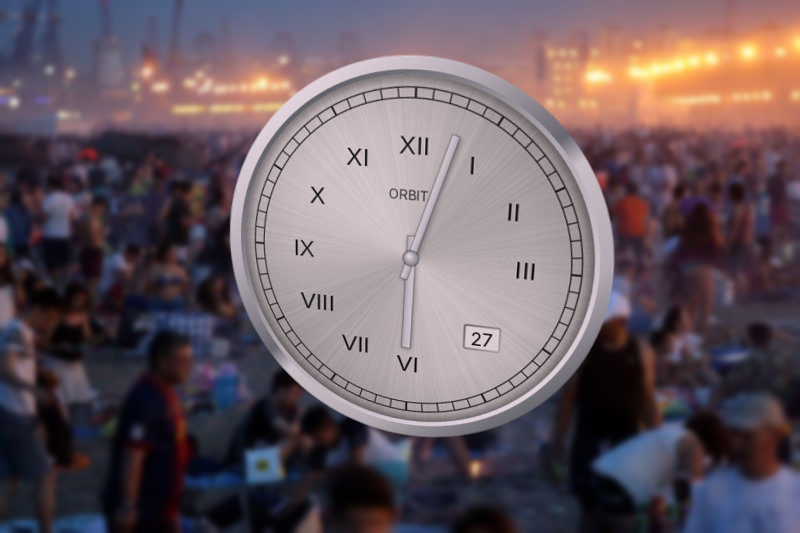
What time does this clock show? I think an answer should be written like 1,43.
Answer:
6,03
